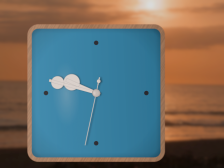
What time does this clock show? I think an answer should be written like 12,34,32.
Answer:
9,47,32
